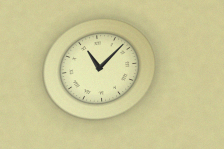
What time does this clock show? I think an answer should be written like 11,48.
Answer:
11,08
